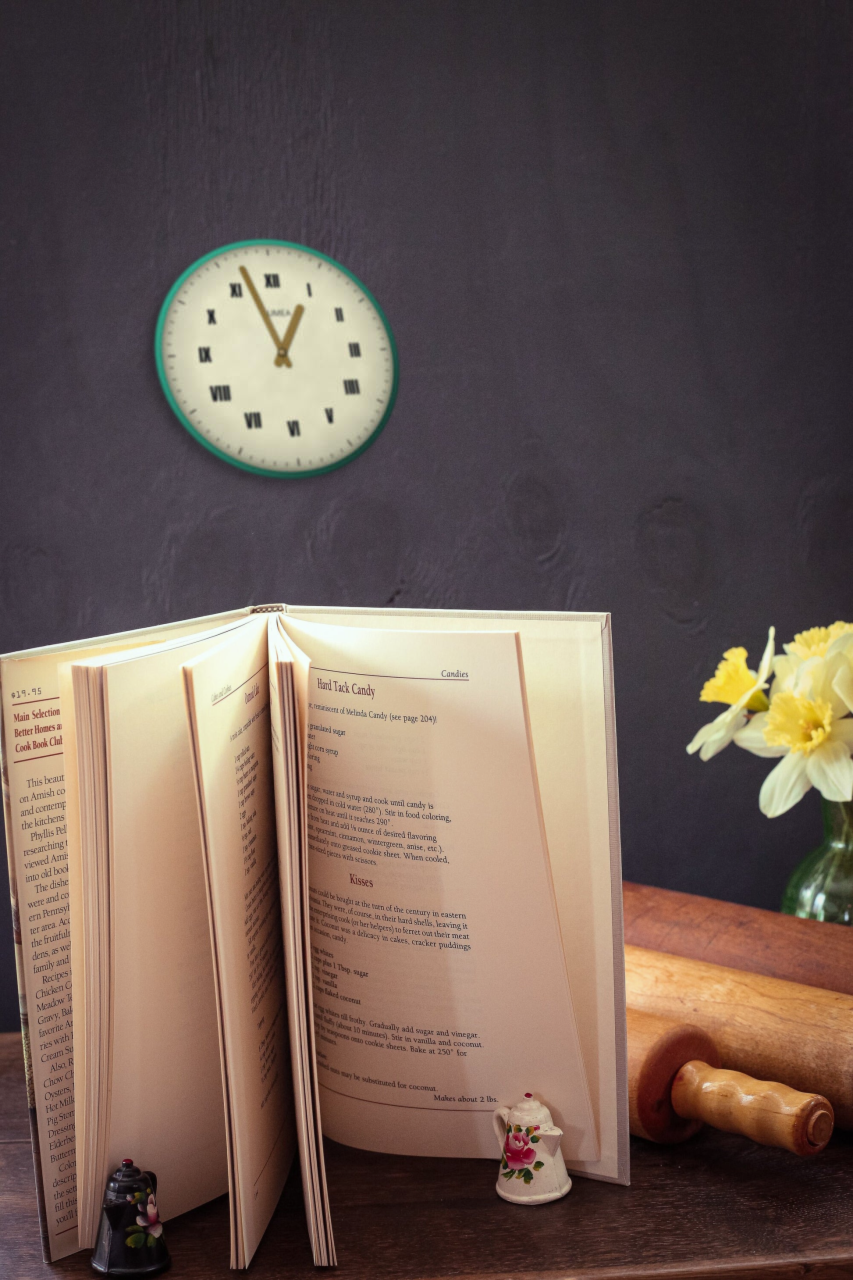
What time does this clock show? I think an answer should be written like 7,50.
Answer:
12,57
